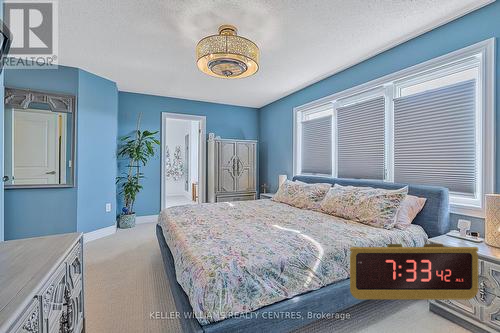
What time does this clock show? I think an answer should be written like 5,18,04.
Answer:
7,33,42
